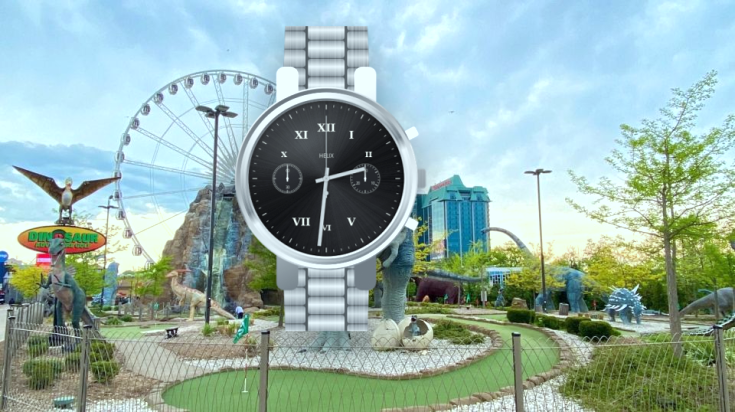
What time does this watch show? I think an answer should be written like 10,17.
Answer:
2,31
